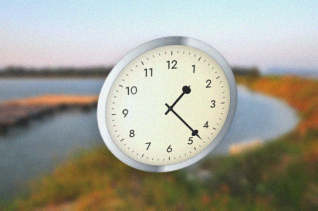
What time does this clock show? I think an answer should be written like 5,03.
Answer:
1,23
